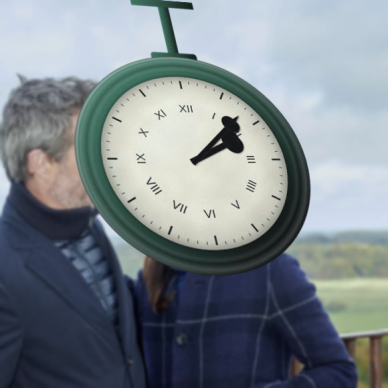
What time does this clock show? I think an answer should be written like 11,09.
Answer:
2,08
